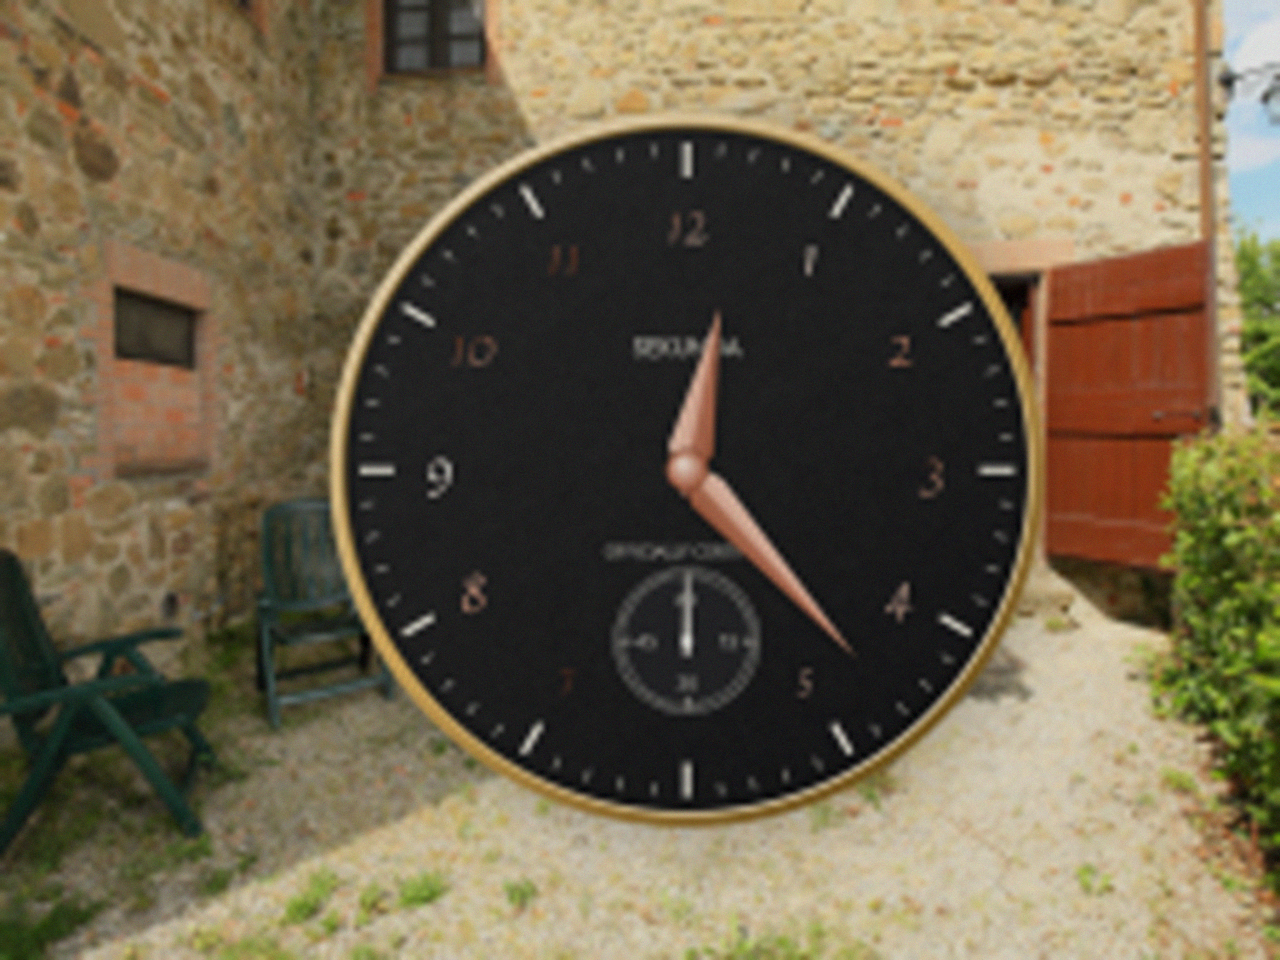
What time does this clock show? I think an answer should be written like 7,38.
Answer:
12,23
